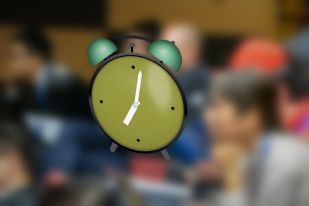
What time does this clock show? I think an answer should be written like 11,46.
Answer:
7,02
